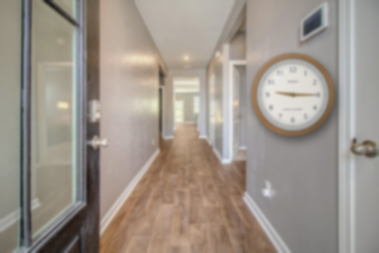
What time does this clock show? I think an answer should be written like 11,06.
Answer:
9,15
